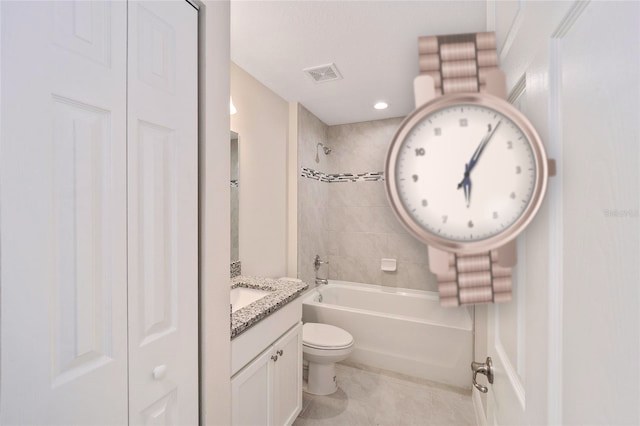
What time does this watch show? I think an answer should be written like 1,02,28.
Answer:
6,05,06
